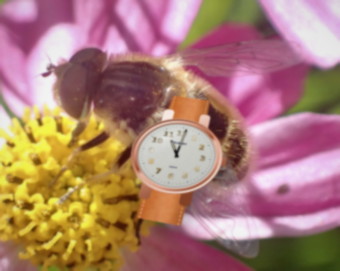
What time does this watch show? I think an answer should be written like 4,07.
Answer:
11,01
